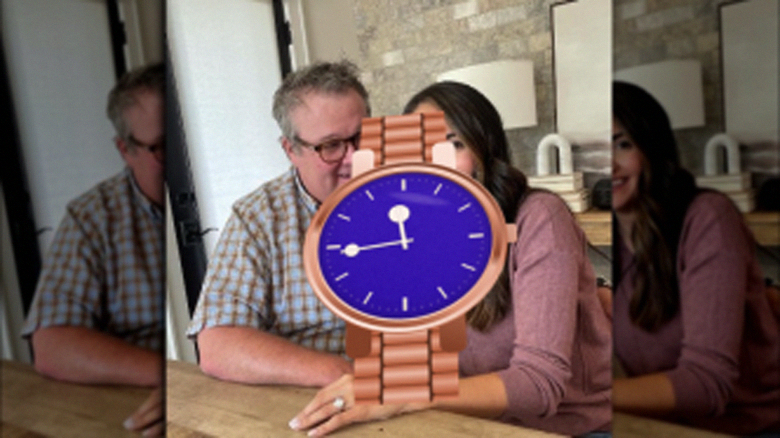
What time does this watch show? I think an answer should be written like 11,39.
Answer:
11,44
